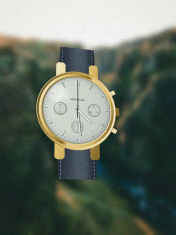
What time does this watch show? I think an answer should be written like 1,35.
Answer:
4,29
